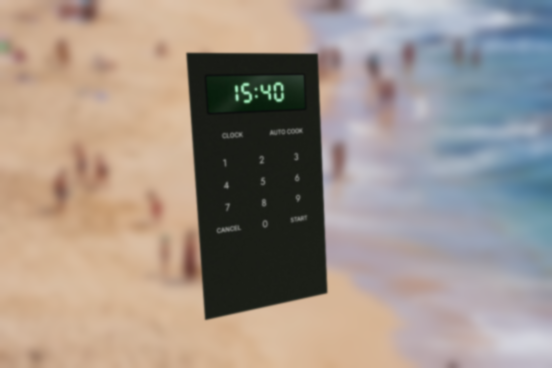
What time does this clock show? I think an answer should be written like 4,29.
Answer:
15,40
